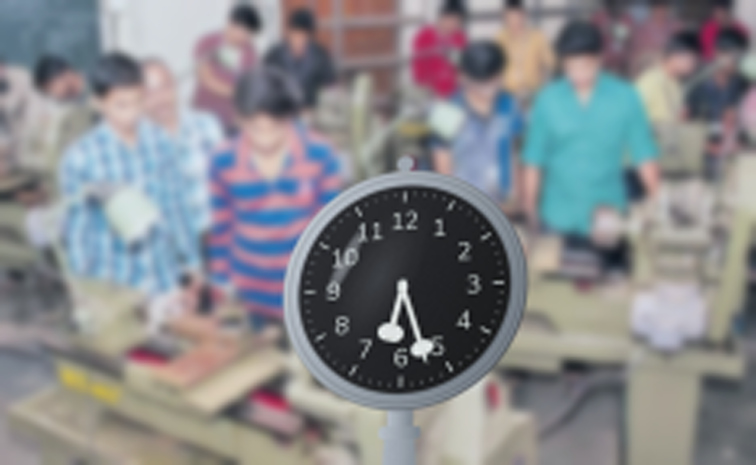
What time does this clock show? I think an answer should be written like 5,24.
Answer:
6,27
